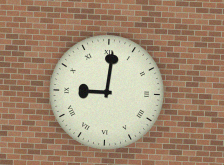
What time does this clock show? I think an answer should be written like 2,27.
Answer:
9,01
